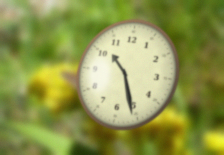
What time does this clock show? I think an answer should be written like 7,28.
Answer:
10,26
